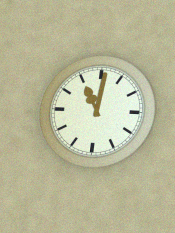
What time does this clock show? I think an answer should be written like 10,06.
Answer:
11,01
